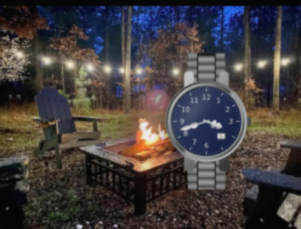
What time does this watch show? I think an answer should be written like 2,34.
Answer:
3,42
